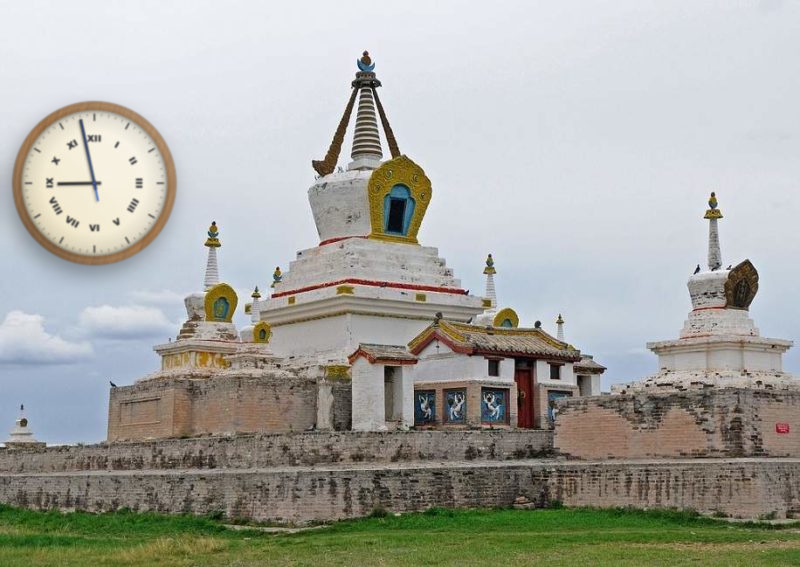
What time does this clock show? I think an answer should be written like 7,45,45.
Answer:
8,57,58
